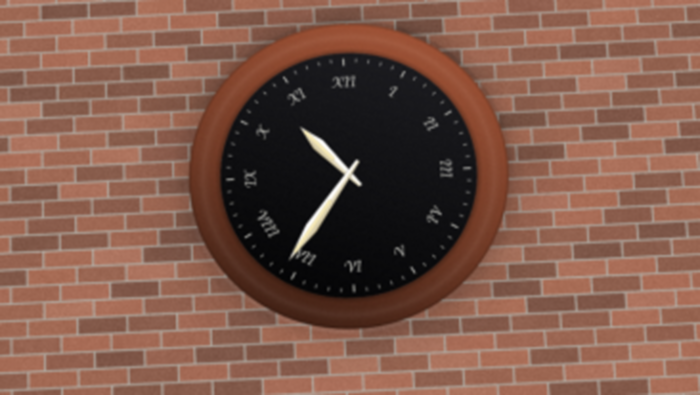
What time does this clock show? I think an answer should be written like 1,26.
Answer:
10,36
